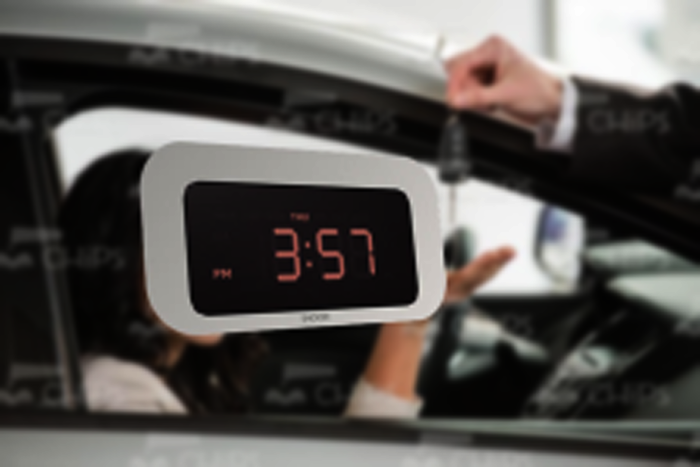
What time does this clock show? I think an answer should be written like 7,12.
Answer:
3,57
